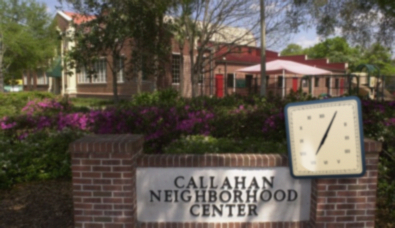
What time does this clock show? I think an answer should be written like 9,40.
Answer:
7,05
